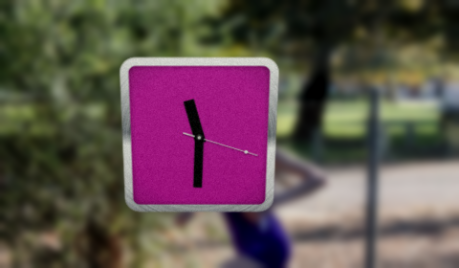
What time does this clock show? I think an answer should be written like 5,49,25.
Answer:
11,30,18
